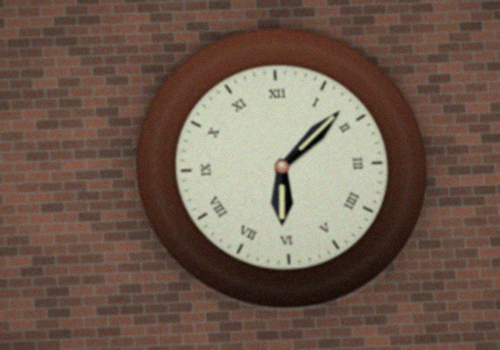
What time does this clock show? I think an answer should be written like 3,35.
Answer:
6,08
